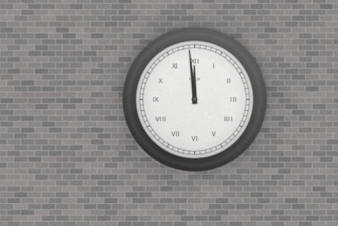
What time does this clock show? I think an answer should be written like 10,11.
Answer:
11,59
